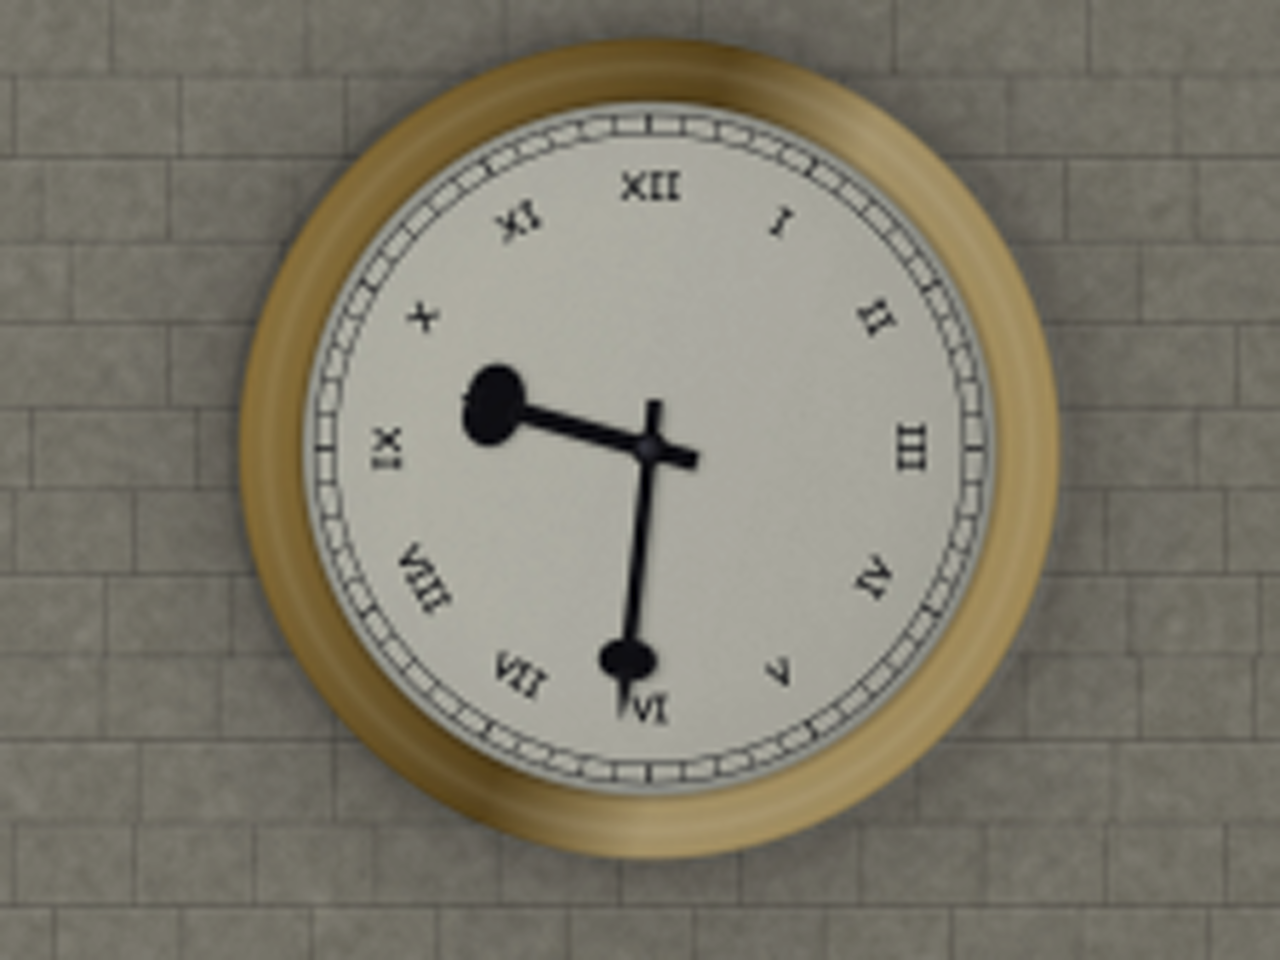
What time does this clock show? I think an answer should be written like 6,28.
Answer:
9,31
